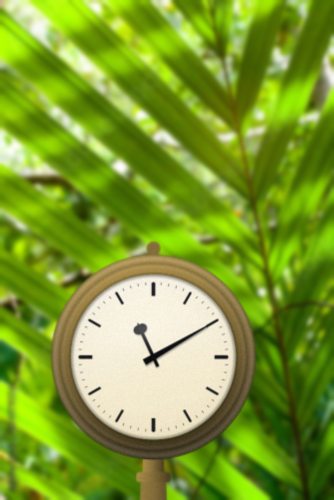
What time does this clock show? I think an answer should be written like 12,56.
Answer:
11,10
